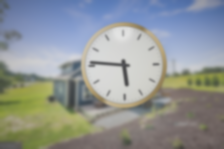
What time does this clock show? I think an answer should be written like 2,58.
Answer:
5,46
